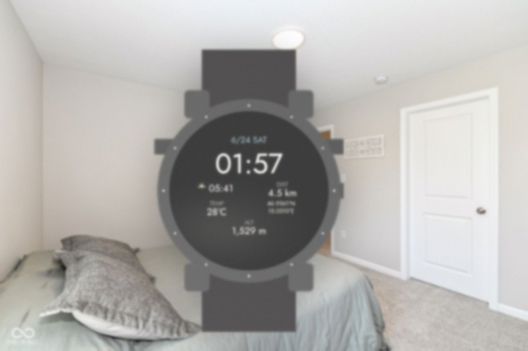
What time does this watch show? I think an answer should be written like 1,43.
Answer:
1,57
